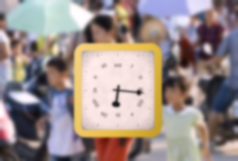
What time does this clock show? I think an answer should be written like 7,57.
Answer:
6,16
